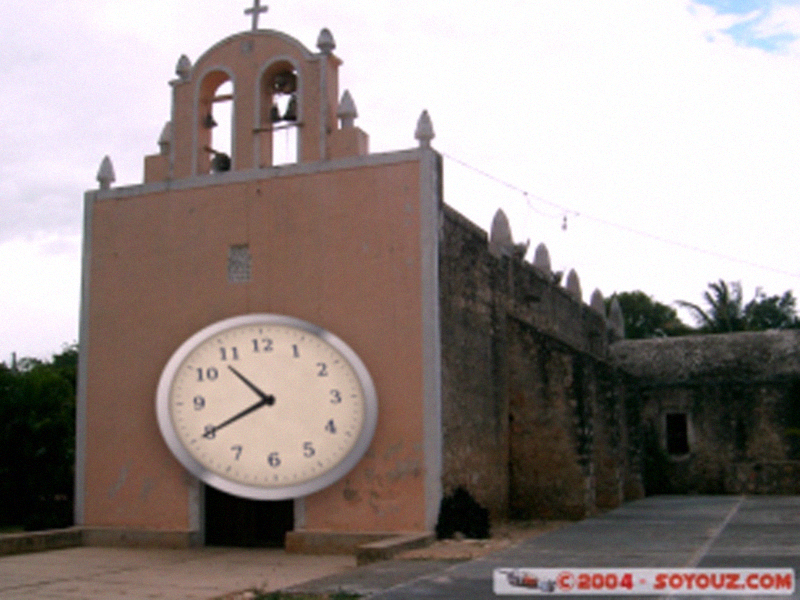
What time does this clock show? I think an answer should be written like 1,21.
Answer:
10,40
